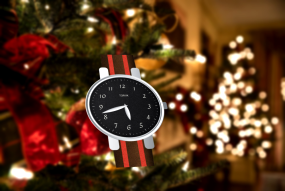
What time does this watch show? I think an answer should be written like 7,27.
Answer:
5,42
